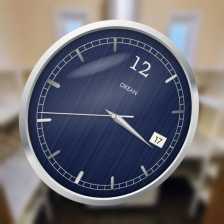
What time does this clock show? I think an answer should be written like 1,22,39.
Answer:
3,16,41
